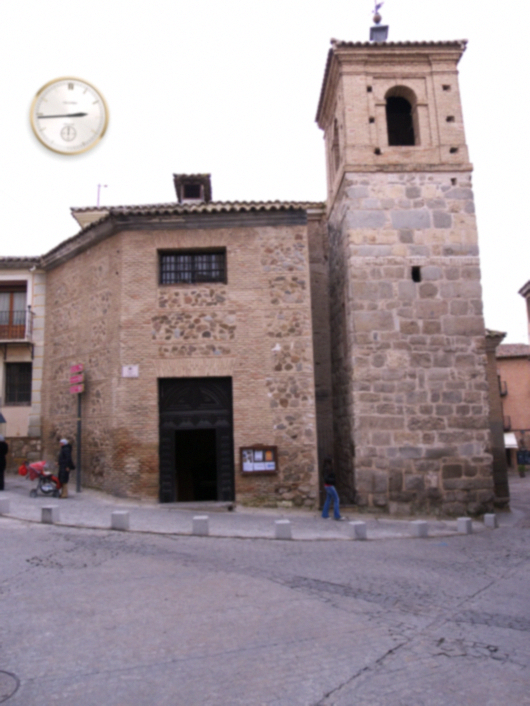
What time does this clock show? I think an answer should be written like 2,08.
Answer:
2,44
